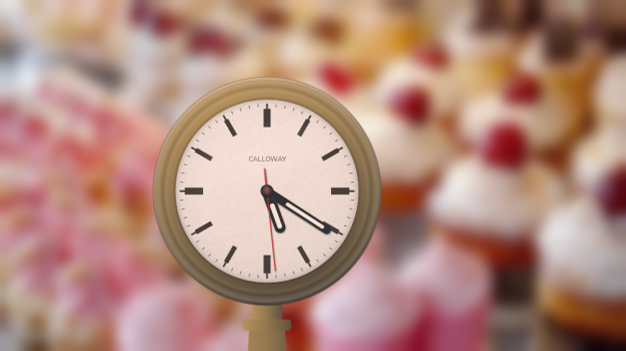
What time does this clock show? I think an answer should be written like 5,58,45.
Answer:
5,20,29
